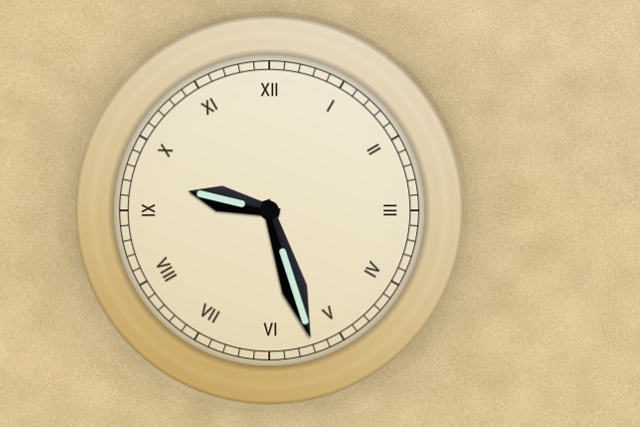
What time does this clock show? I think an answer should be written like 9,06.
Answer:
9,27
